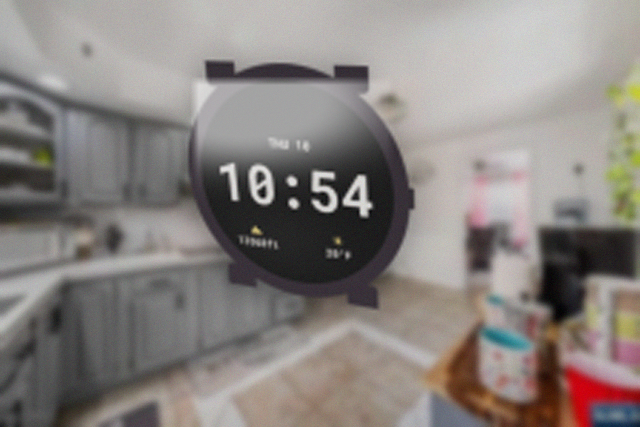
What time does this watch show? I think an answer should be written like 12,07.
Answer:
10,54
